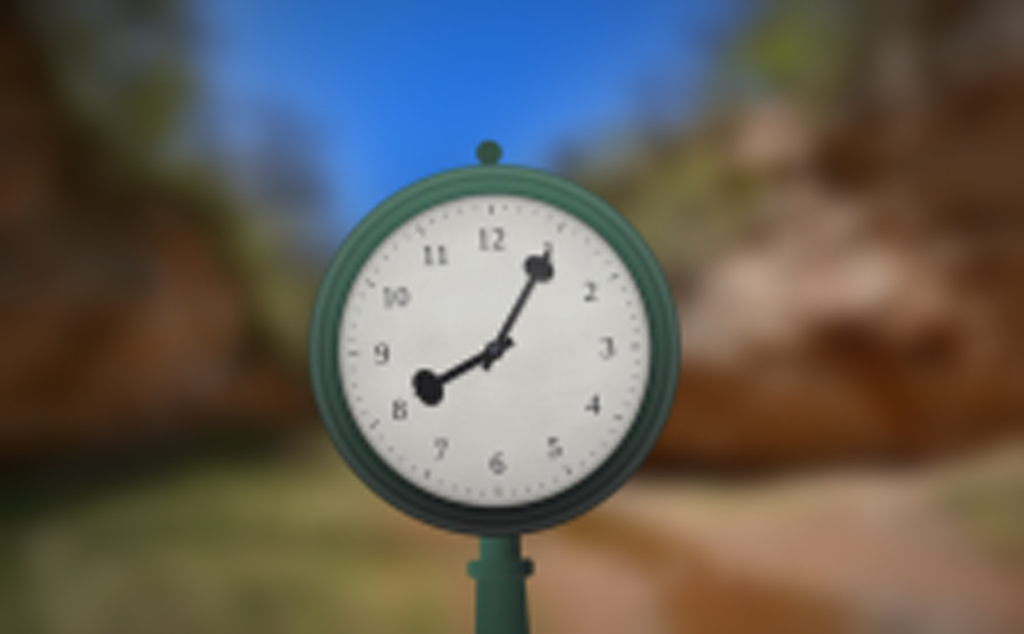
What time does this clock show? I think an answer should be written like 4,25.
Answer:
8,05
